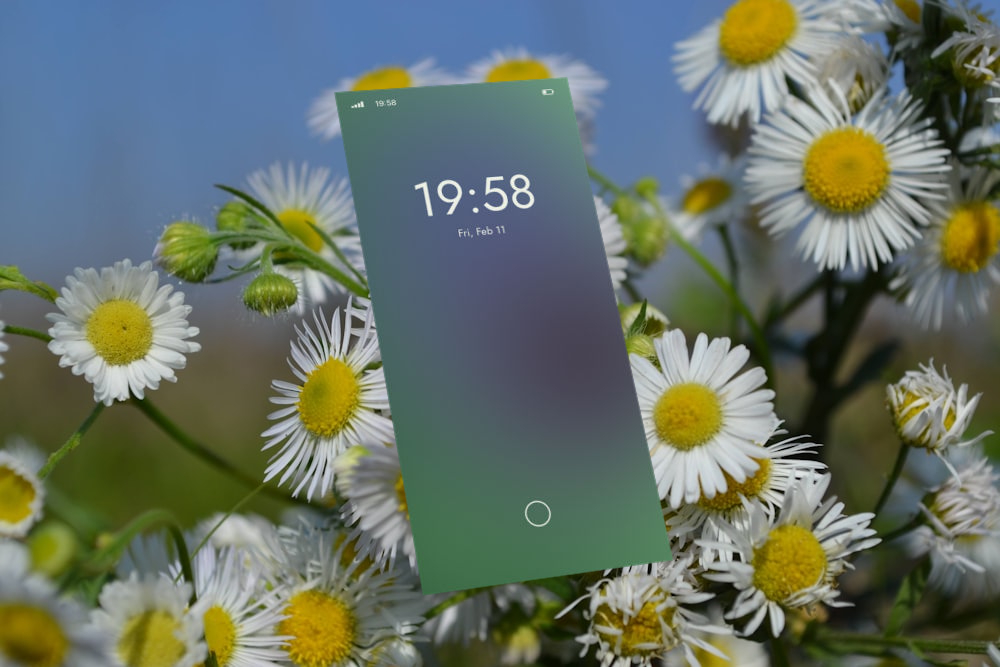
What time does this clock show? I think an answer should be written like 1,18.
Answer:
19,58
